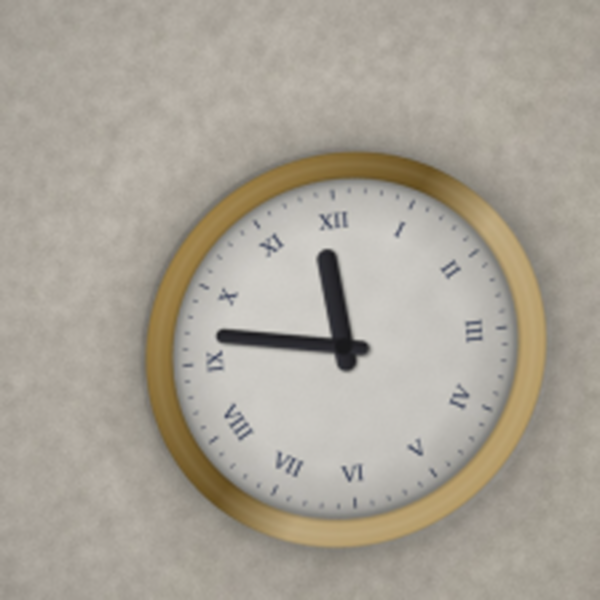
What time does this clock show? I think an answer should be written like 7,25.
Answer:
11,47
